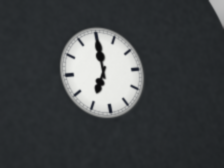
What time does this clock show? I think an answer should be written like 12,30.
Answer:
7,00
